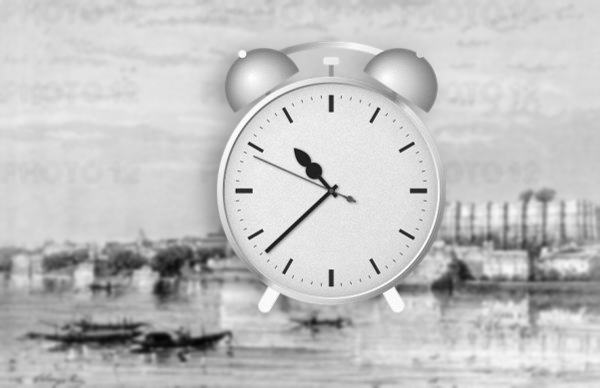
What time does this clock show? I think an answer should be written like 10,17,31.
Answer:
10,37,49
